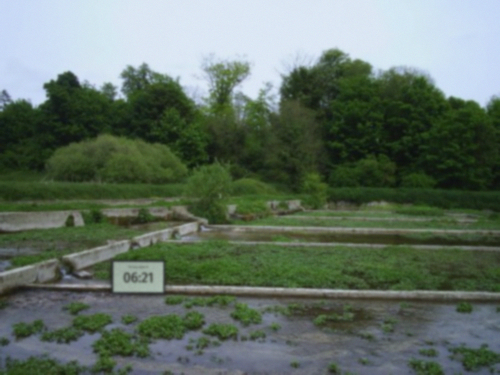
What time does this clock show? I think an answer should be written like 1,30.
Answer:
6,21
